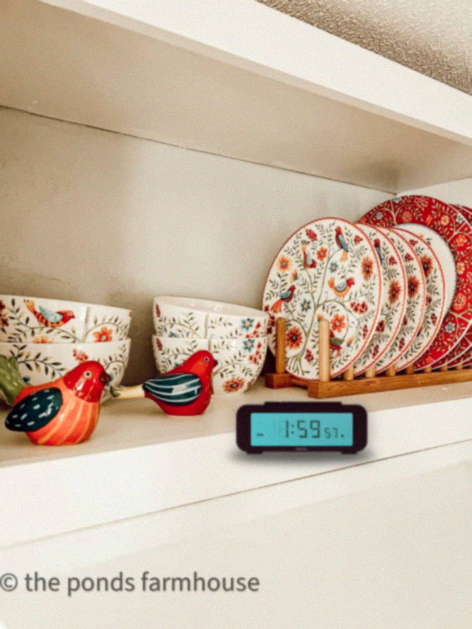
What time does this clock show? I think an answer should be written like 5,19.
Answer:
1,59
